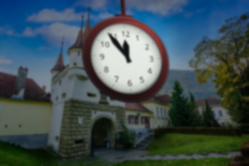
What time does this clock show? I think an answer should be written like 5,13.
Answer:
11,54
